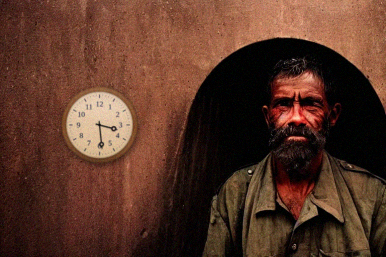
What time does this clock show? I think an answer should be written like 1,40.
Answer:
3,29
